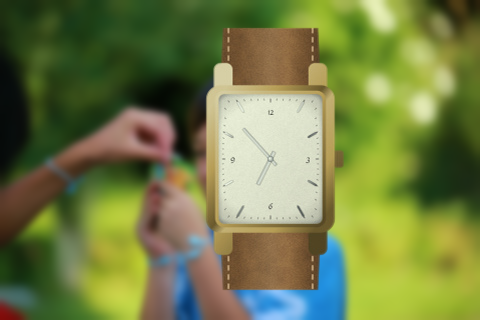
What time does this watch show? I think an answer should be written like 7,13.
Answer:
6,53
